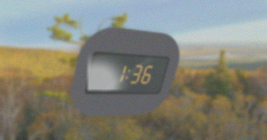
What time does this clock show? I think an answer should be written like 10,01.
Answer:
1,36
